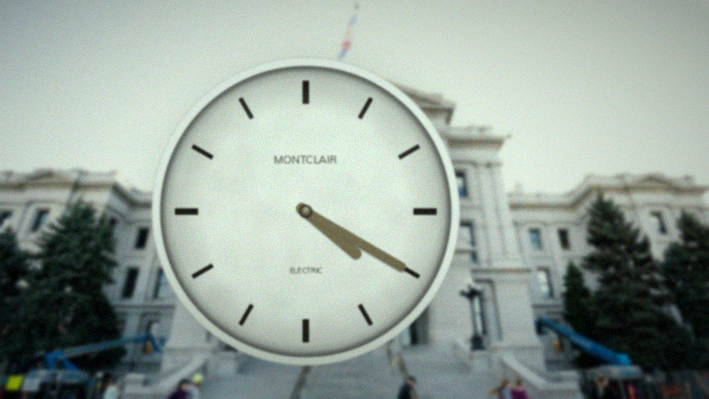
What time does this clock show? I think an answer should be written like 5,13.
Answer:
4,20
